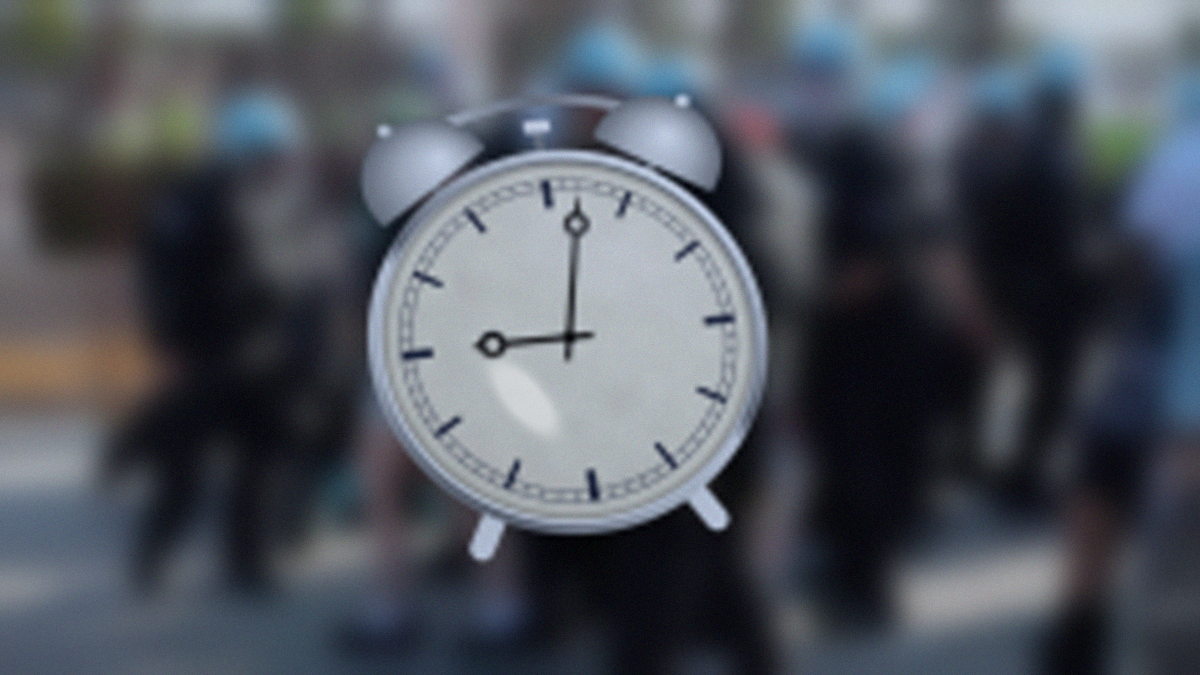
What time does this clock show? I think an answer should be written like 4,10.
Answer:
9,02
